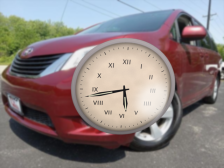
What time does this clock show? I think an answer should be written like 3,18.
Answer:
5,43
